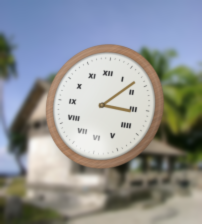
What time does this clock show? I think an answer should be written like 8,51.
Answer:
3,08
